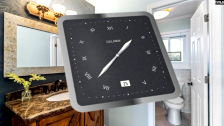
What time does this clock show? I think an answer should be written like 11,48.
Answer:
1,38
